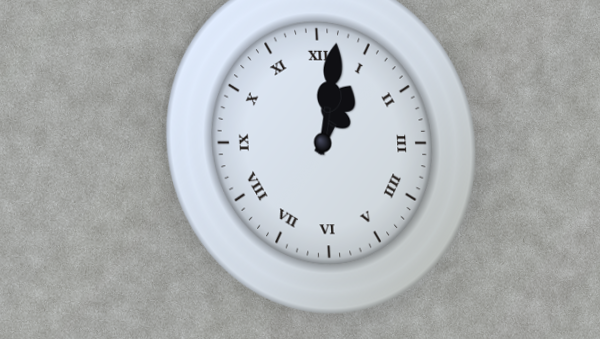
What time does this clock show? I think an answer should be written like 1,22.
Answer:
1,02
